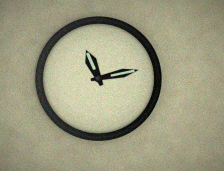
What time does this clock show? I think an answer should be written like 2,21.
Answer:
11,13
